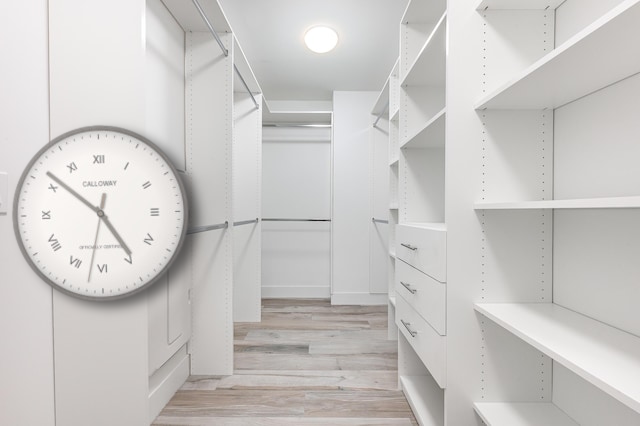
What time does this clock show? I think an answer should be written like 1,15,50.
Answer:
4,51,32
